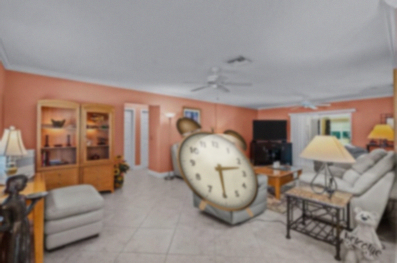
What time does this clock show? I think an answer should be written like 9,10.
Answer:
2,30
